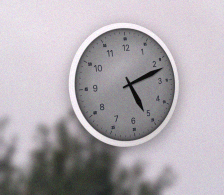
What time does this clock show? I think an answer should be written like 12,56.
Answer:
5,12
